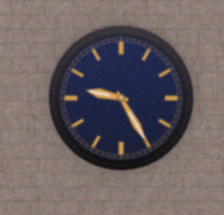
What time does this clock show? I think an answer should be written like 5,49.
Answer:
9,25
